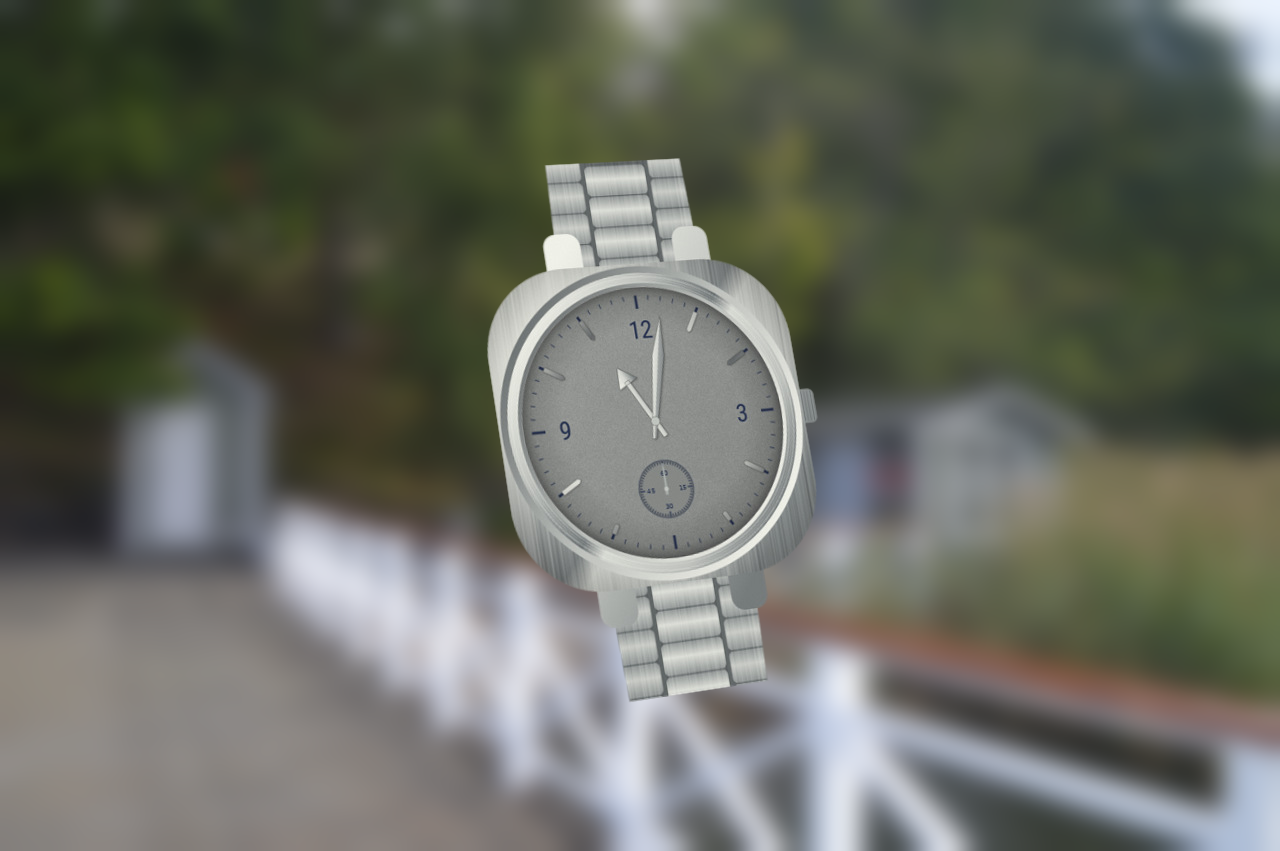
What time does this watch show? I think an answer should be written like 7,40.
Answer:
11,02
